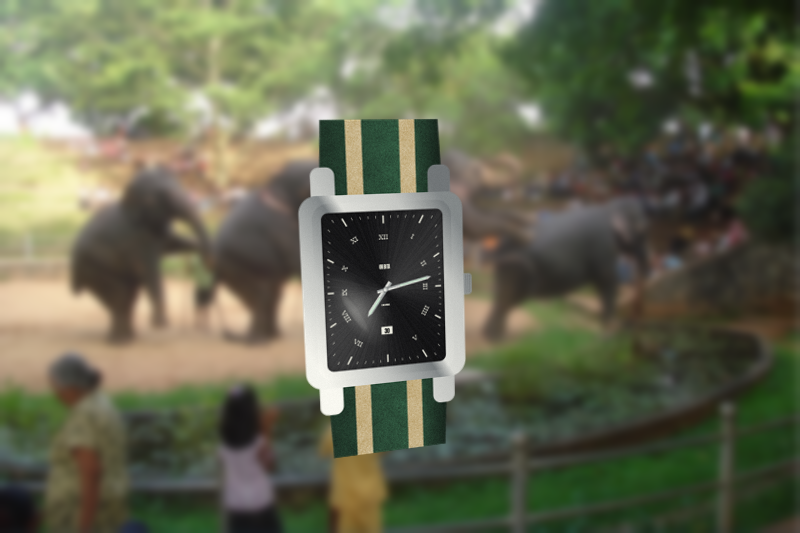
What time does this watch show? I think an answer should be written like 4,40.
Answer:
7,13
